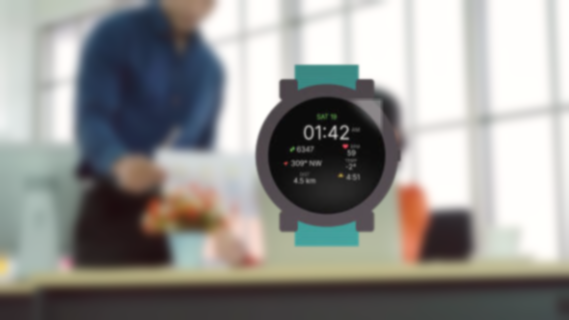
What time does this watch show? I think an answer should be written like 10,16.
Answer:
1,42
